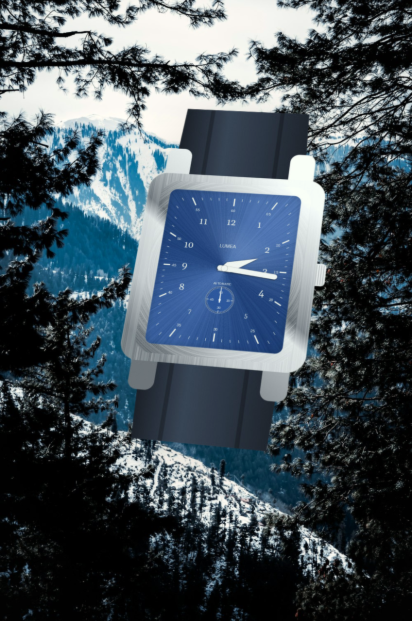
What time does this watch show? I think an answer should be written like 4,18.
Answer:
2,16
